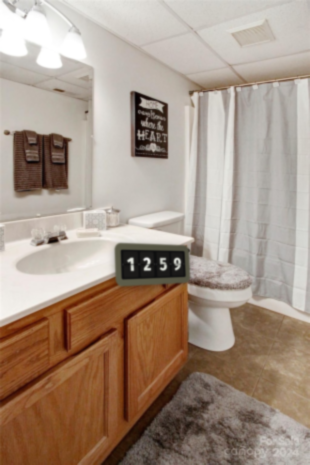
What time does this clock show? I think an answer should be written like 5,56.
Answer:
12,59
